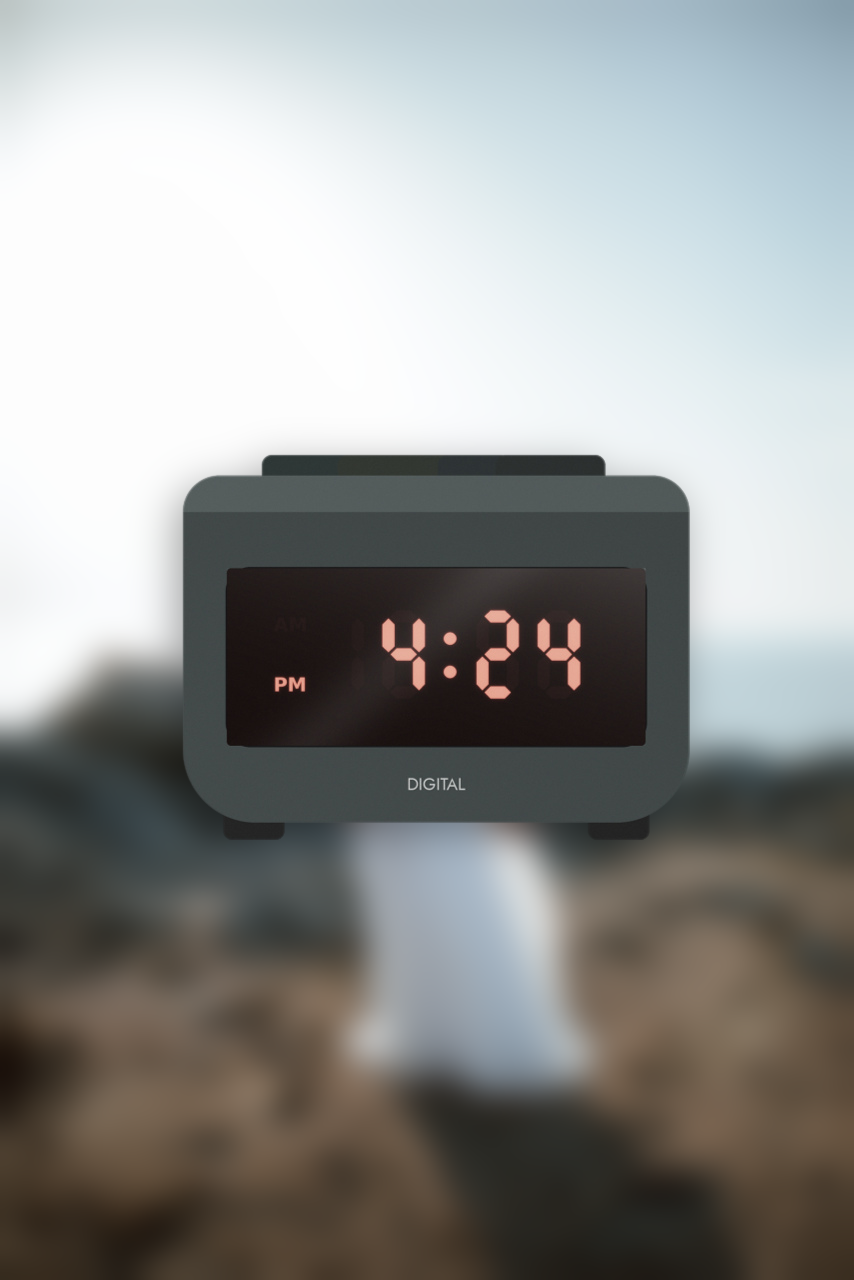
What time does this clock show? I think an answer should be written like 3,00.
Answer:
4,24
